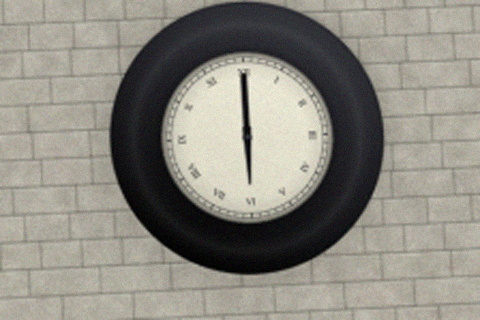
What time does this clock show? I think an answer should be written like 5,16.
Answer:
6,00
